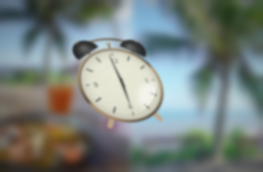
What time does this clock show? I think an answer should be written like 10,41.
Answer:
5,59
